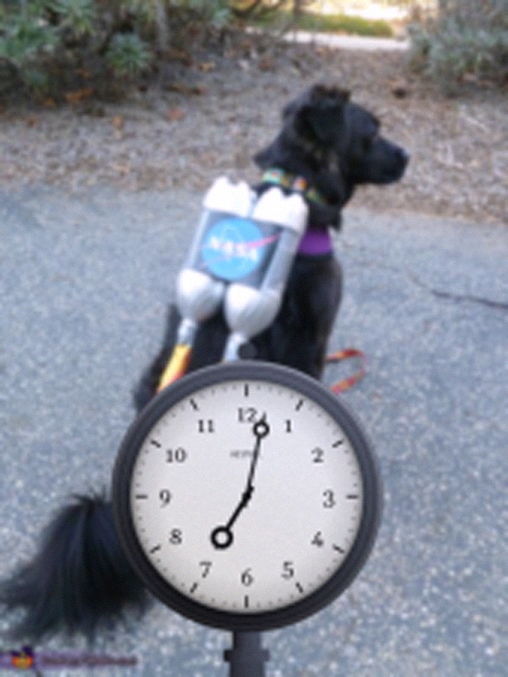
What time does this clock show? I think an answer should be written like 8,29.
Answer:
7,02
